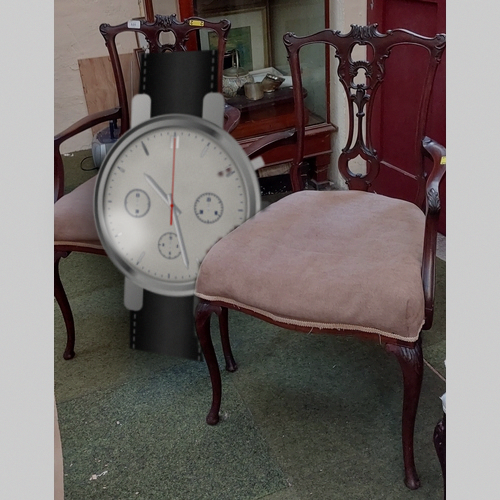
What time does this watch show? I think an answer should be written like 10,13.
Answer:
10,27
